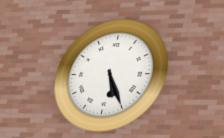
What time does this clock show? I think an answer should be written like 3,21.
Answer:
5,25
